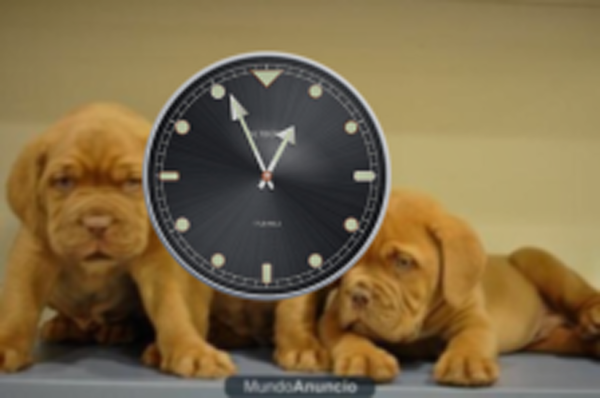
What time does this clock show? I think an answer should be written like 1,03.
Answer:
12,56
